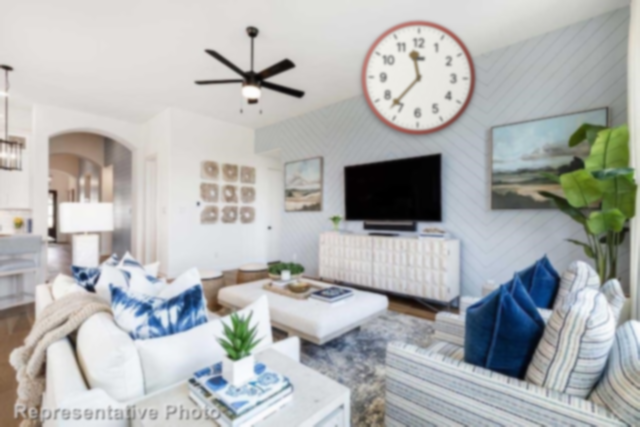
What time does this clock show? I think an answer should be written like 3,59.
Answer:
11,37
